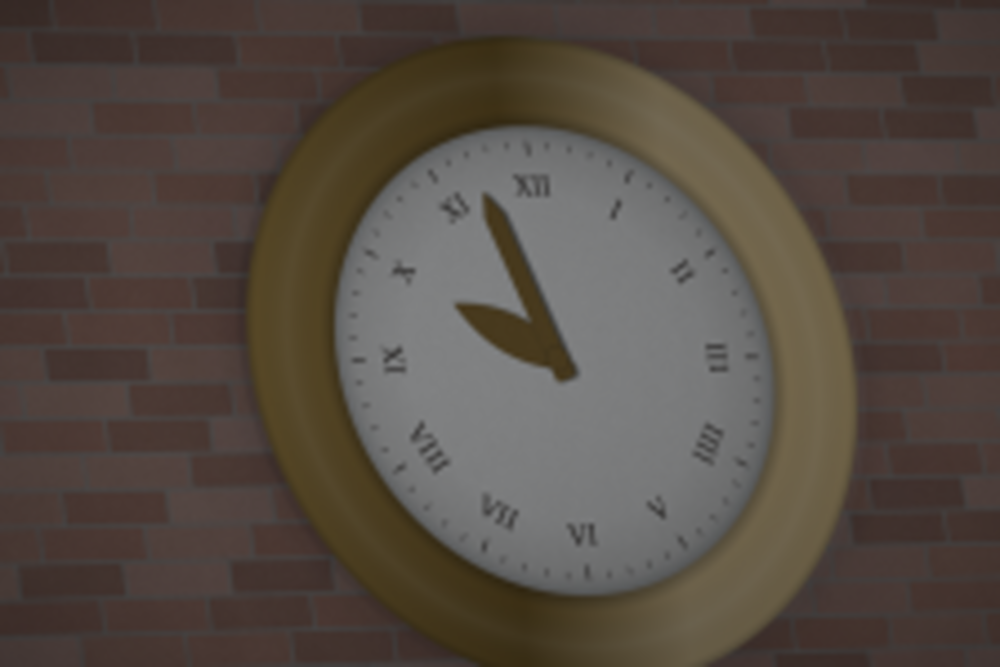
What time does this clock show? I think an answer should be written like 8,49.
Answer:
9,57
